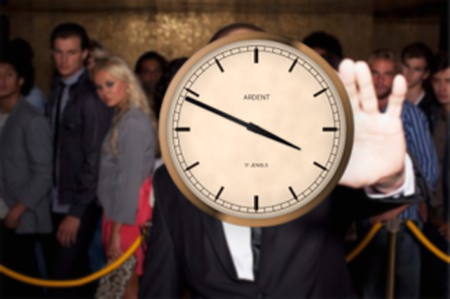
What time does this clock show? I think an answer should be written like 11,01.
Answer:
3,49
